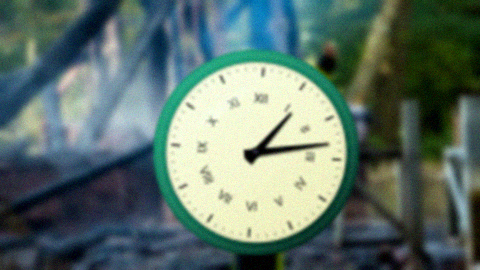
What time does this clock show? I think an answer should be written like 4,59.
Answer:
1,13
